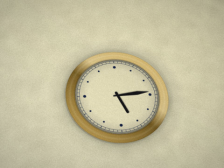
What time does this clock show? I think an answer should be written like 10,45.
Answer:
5,14
